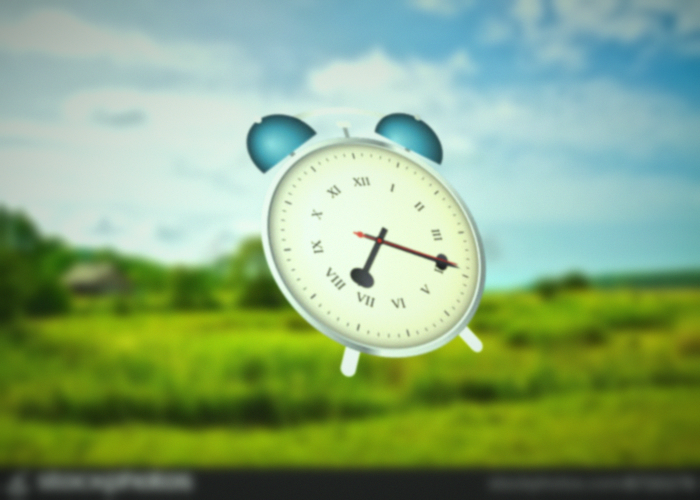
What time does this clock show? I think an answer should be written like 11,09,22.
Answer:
7,19,19
